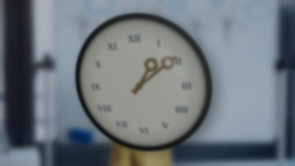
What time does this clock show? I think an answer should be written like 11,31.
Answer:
1,09
